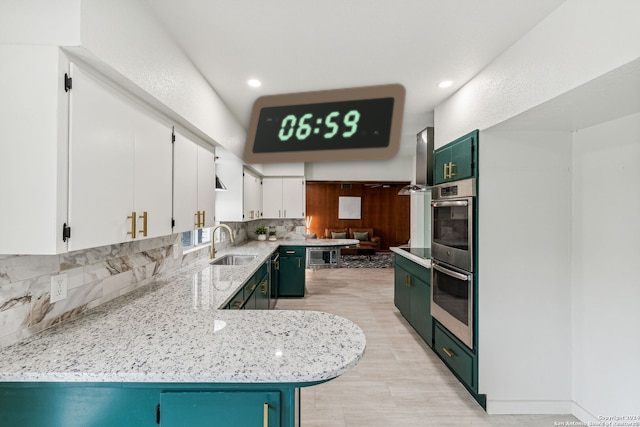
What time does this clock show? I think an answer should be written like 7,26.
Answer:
6,59
